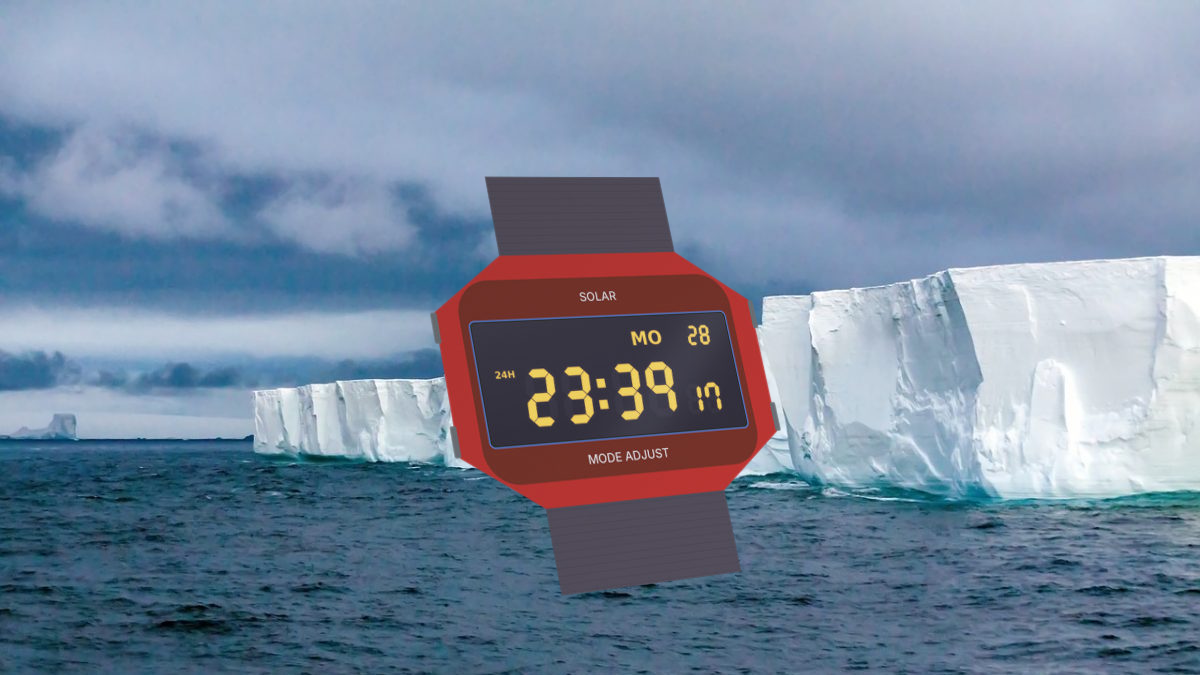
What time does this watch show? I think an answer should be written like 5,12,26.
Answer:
23,39,17
